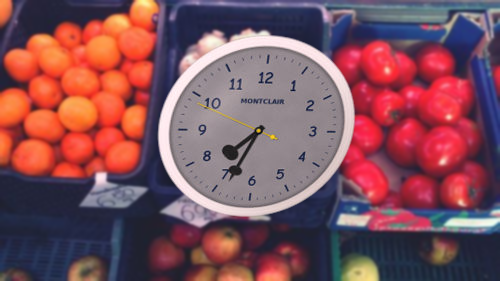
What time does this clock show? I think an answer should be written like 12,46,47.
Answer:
7,33,49
